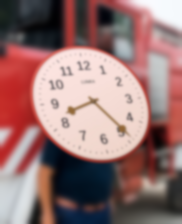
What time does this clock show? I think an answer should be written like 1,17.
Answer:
8,24
